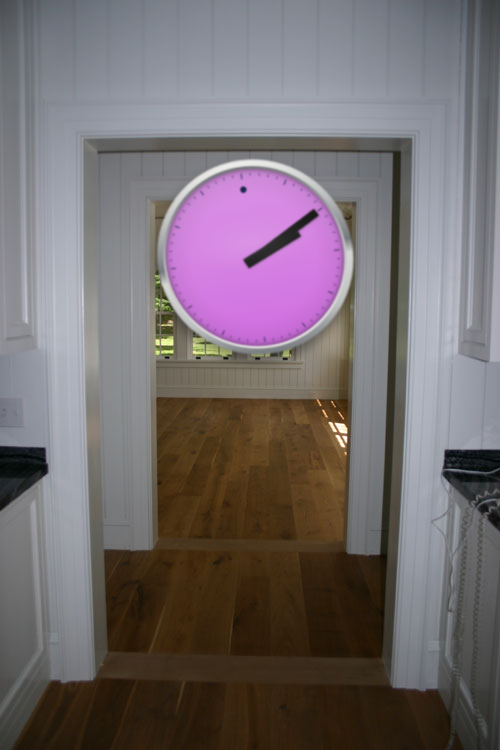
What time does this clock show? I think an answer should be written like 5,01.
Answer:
2,10
